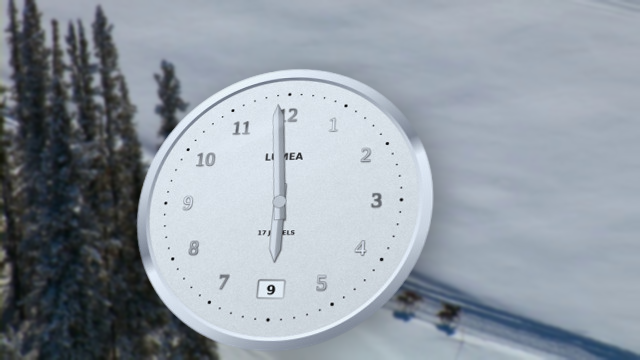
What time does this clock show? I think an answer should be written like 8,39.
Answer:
5,59
